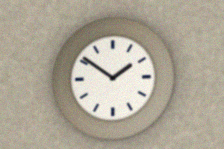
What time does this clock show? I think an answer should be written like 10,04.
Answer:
1,51
